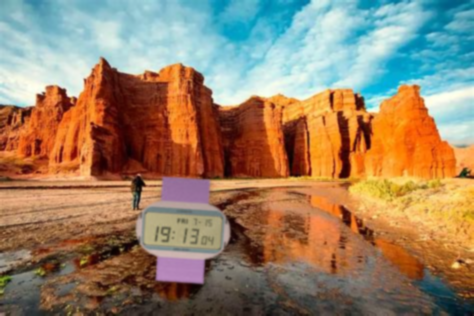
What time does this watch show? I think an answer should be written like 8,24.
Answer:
19,13
